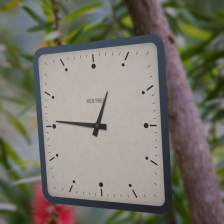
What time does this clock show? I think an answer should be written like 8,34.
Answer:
12,46
